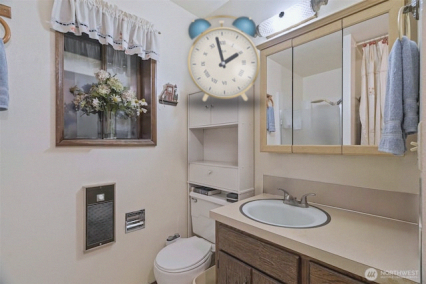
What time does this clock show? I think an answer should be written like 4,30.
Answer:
1,58
